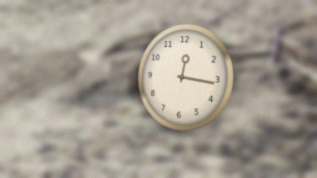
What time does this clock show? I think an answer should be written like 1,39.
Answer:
12,16
